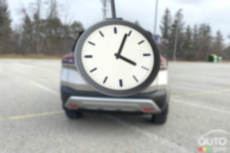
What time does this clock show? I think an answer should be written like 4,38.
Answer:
4,04
